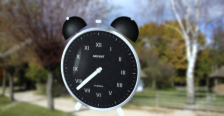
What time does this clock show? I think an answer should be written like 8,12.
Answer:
7,38
